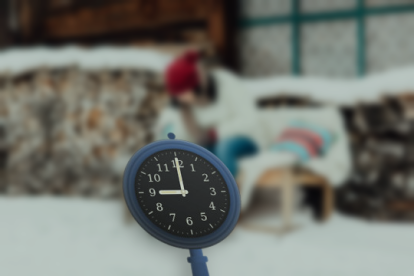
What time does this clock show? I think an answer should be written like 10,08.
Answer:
9,00
